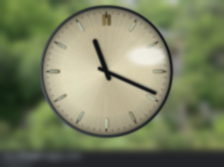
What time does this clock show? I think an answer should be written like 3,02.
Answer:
11,19
